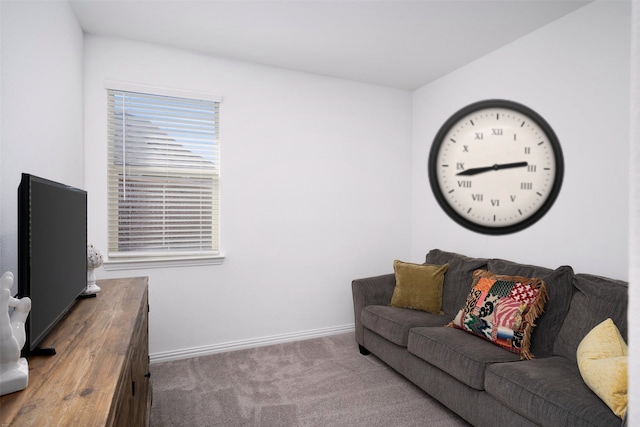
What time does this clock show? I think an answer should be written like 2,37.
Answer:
2,43
